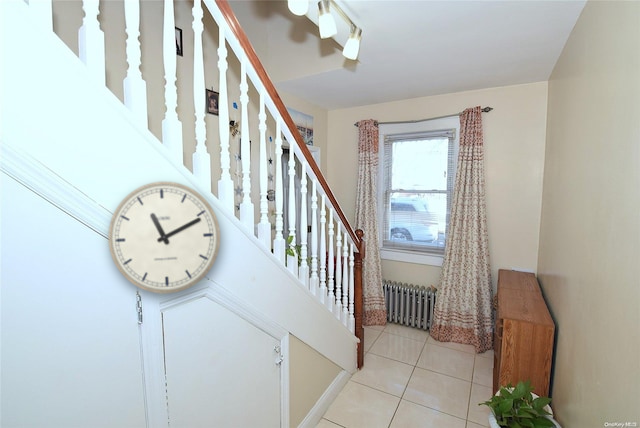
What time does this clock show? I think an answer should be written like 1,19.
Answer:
11,11
